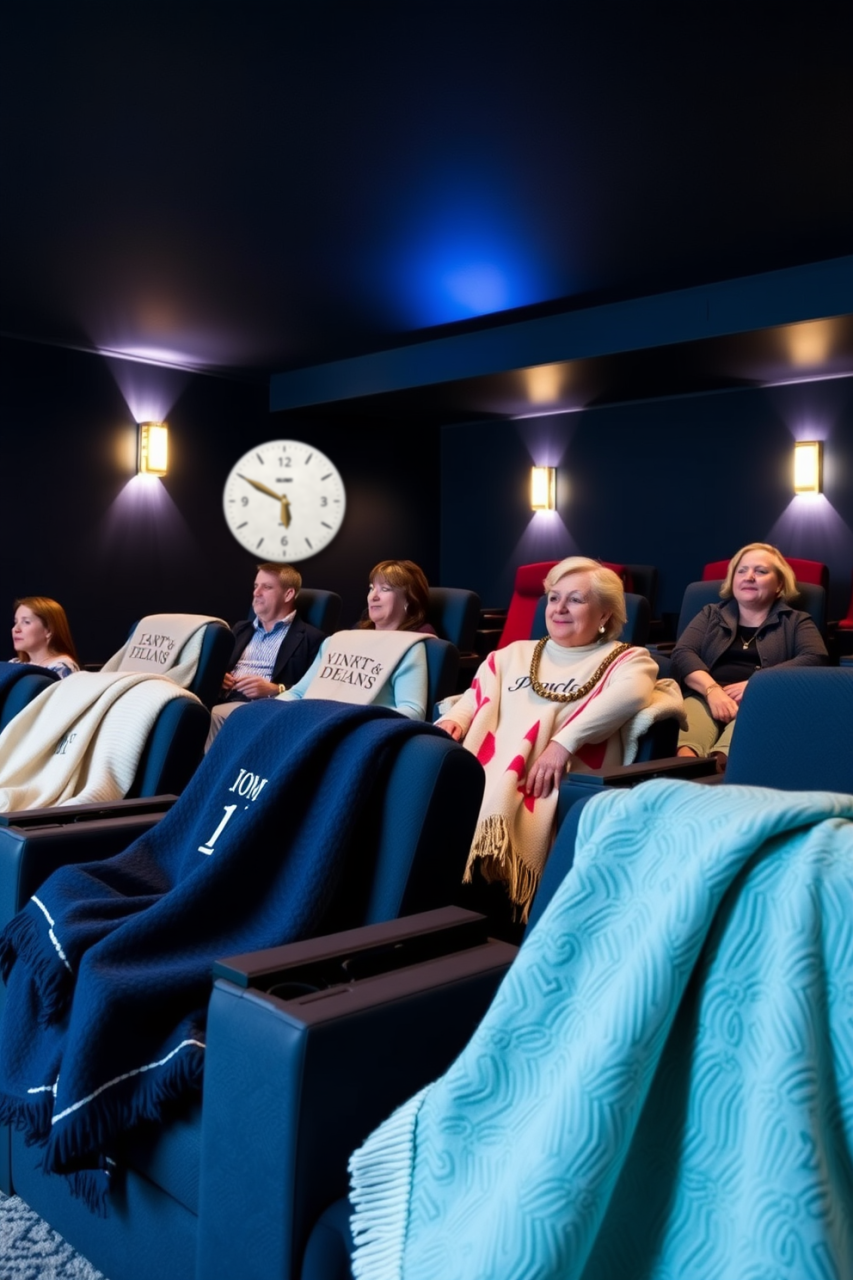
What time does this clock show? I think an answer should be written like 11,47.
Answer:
5,50
